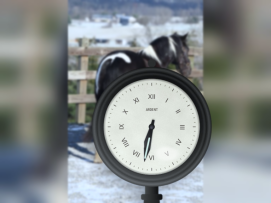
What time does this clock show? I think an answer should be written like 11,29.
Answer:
6,32
